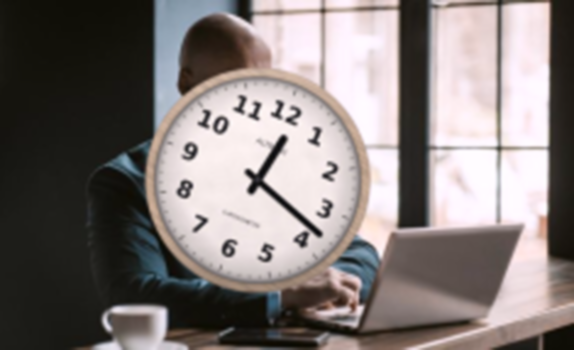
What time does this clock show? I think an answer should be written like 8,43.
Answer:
12,18
